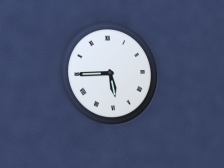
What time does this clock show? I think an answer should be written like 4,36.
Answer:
5,45
